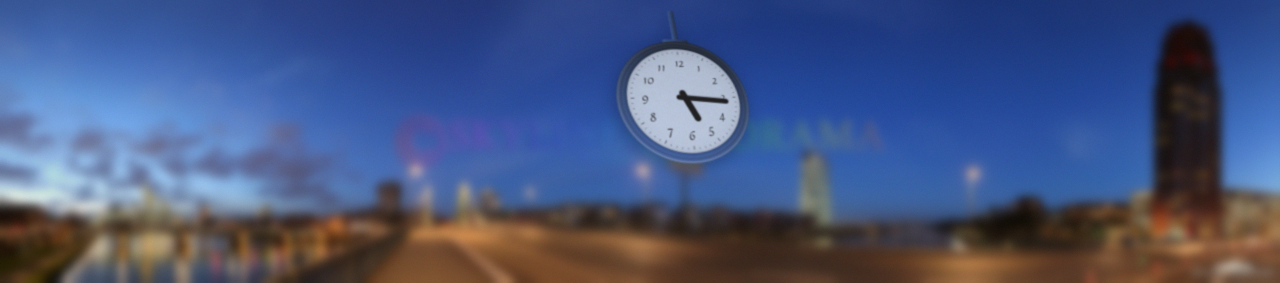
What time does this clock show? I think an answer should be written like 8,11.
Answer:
5,16
